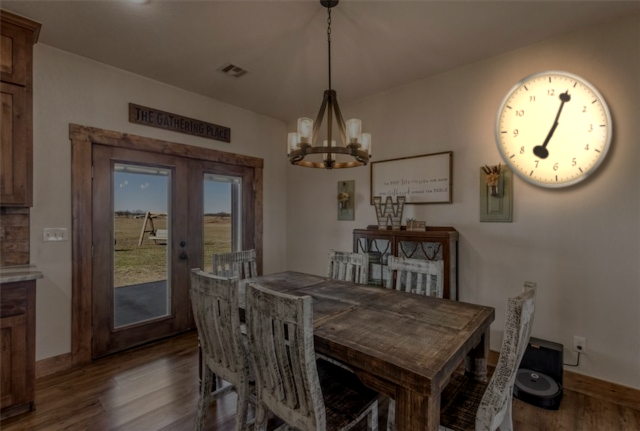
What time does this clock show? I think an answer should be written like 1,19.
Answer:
7,04
